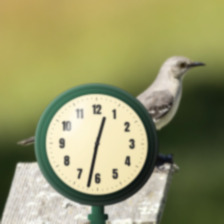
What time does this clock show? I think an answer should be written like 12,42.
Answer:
12,32
